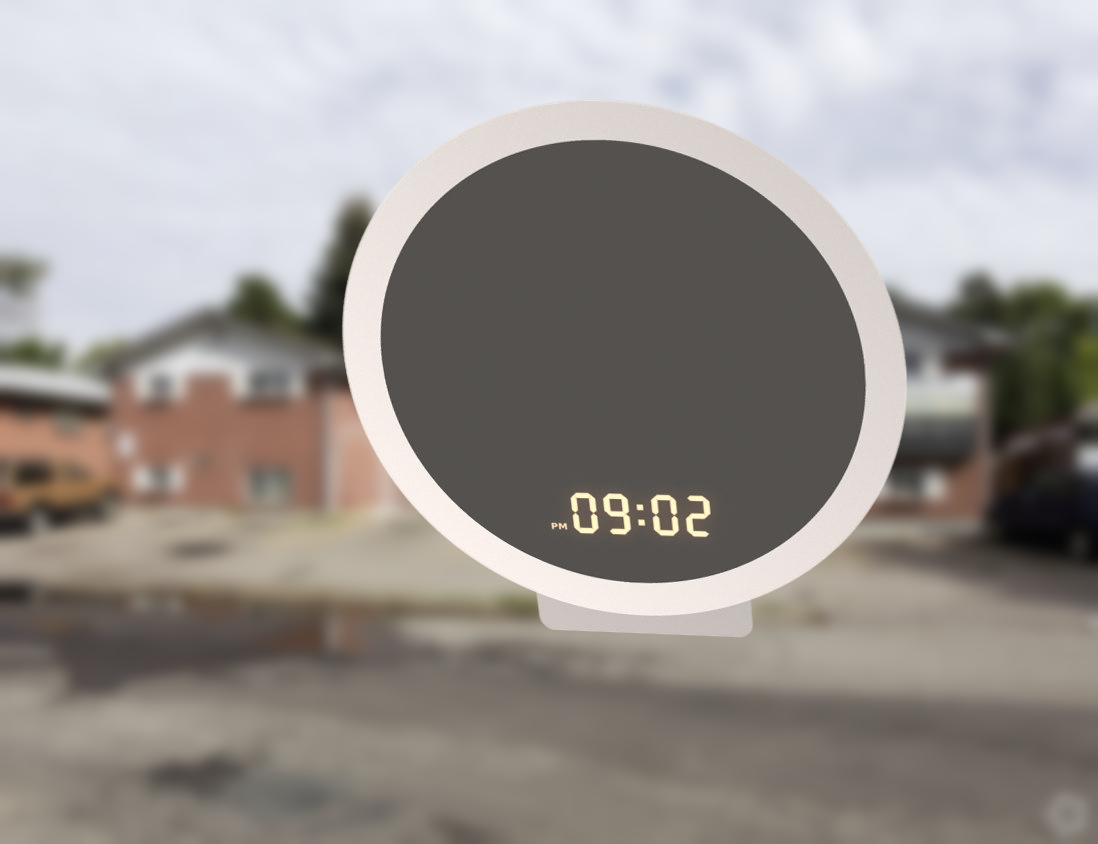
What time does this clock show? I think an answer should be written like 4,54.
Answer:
9,02
